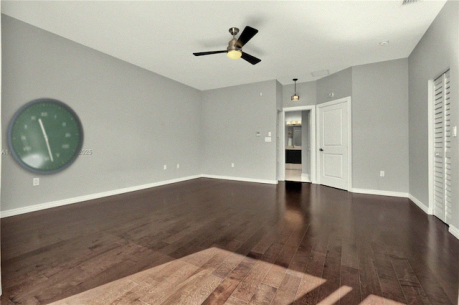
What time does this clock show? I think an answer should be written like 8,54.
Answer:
11,28
